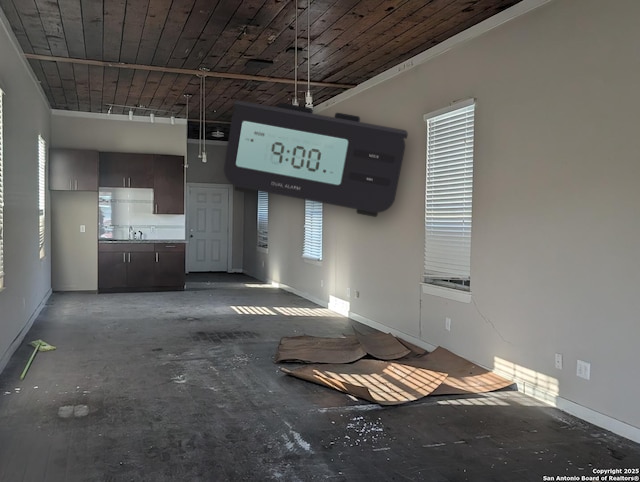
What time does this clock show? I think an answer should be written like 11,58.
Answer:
9,00
